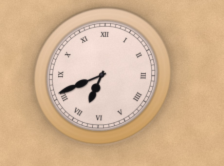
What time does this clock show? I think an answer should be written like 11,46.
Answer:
6,41
